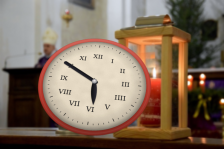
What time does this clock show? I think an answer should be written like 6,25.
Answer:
5,50
